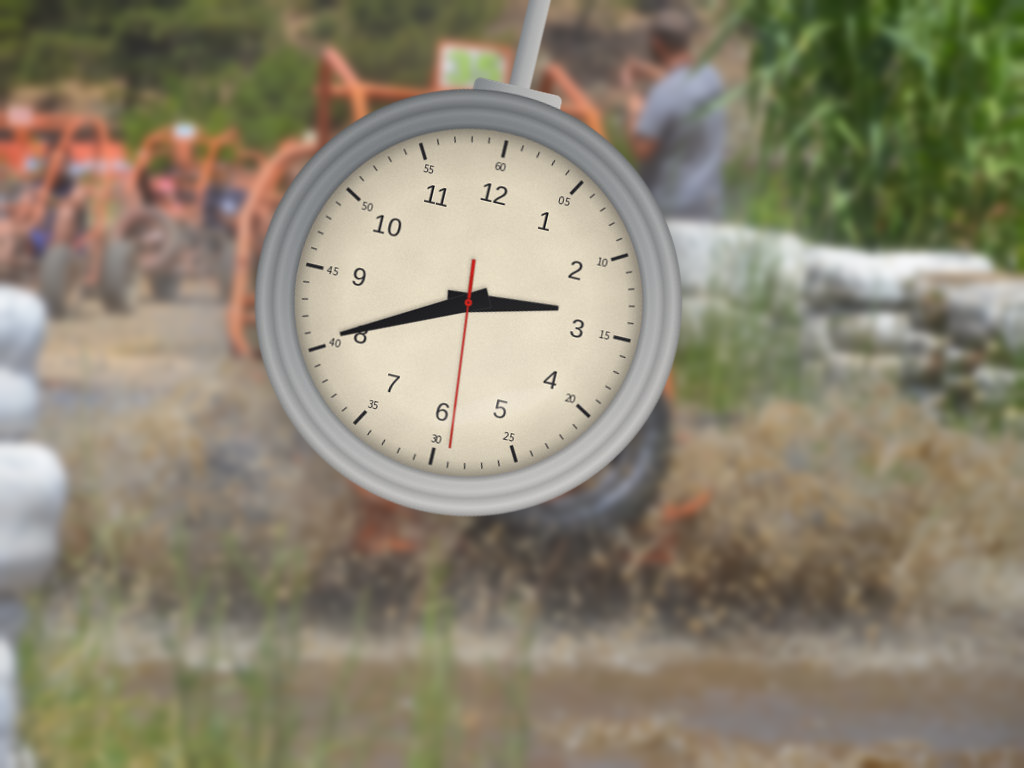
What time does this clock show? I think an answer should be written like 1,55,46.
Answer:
2,40,29
